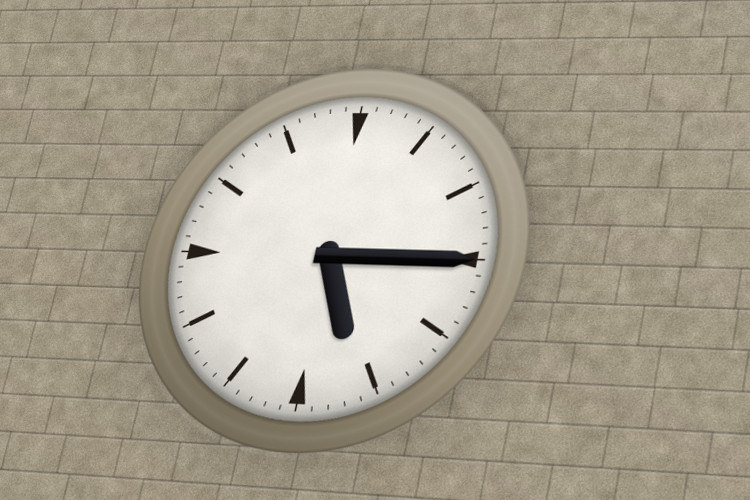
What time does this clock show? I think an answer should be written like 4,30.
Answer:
5,15
